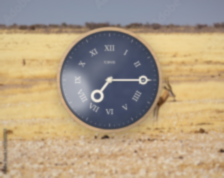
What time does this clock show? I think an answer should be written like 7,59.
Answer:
7,15
